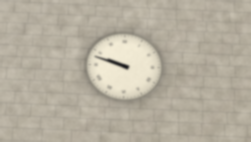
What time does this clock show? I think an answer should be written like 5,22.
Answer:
9,48
